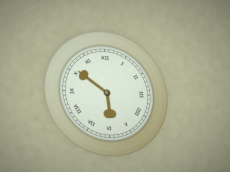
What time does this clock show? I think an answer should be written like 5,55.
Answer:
5,51
